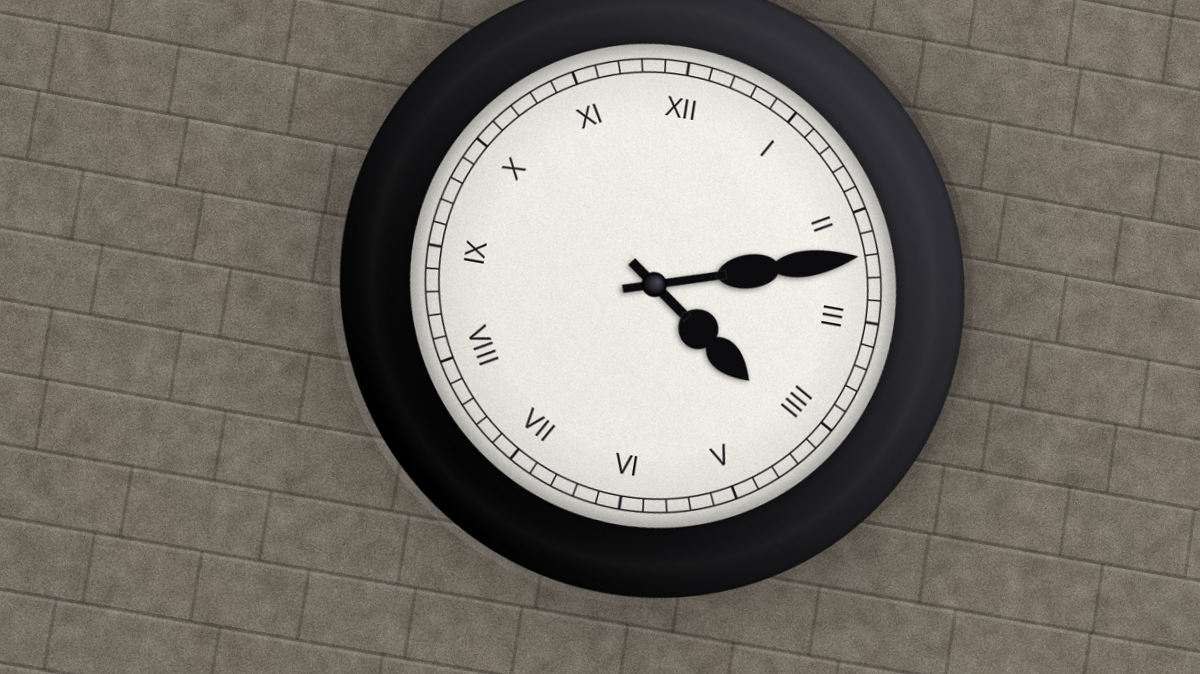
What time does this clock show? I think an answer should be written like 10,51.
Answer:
4,12
